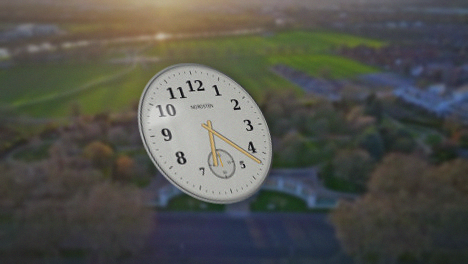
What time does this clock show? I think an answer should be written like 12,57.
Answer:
6,22
